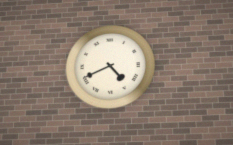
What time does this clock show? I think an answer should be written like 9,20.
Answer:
4,41
